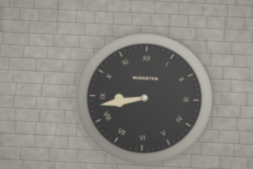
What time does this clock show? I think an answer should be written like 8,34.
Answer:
8,43
